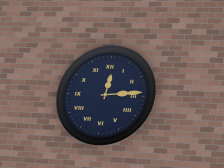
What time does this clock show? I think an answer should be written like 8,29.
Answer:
12,14
